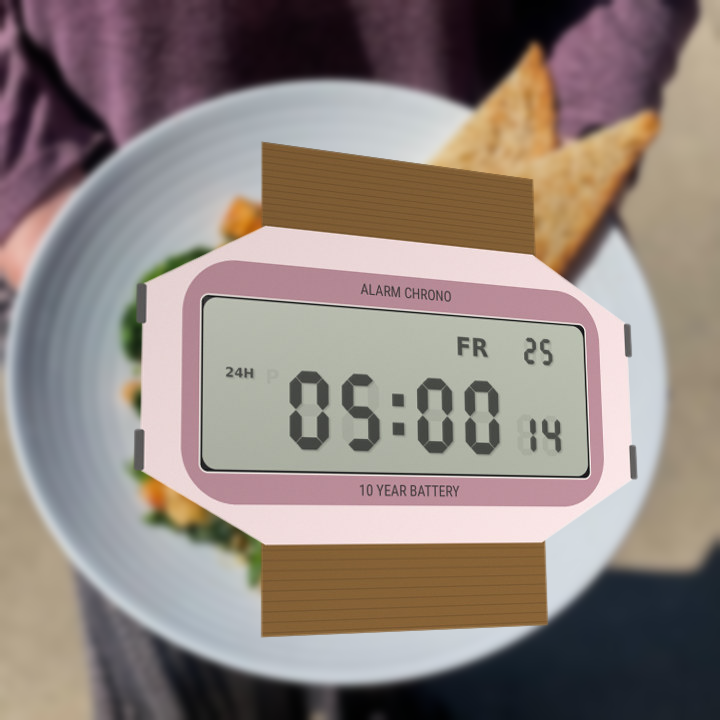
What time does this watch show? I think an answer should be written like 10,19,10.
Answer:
5,00,14
